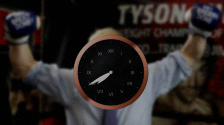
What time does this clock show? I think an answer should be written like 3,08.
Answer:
7,40
